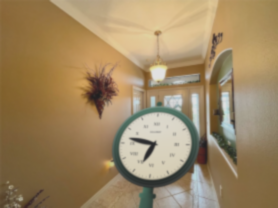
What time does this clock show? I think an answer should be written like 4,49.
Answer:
6,47
